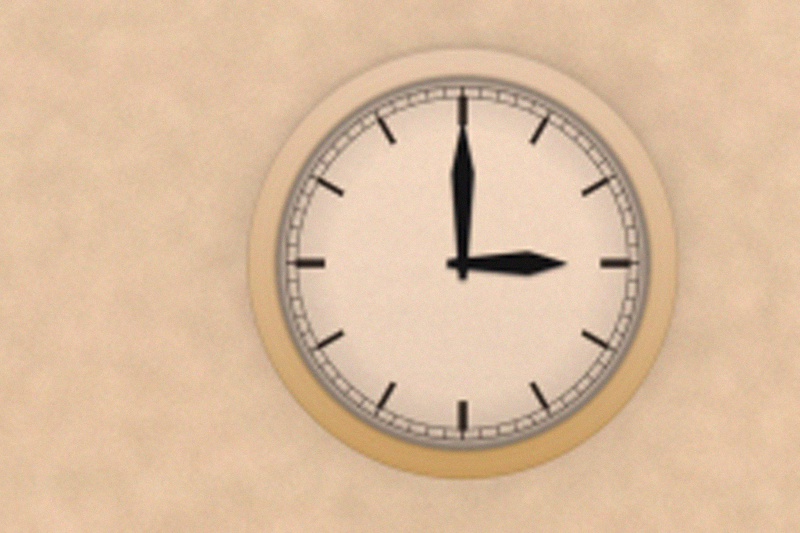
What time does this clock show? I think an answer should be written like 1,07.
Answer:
3,00
